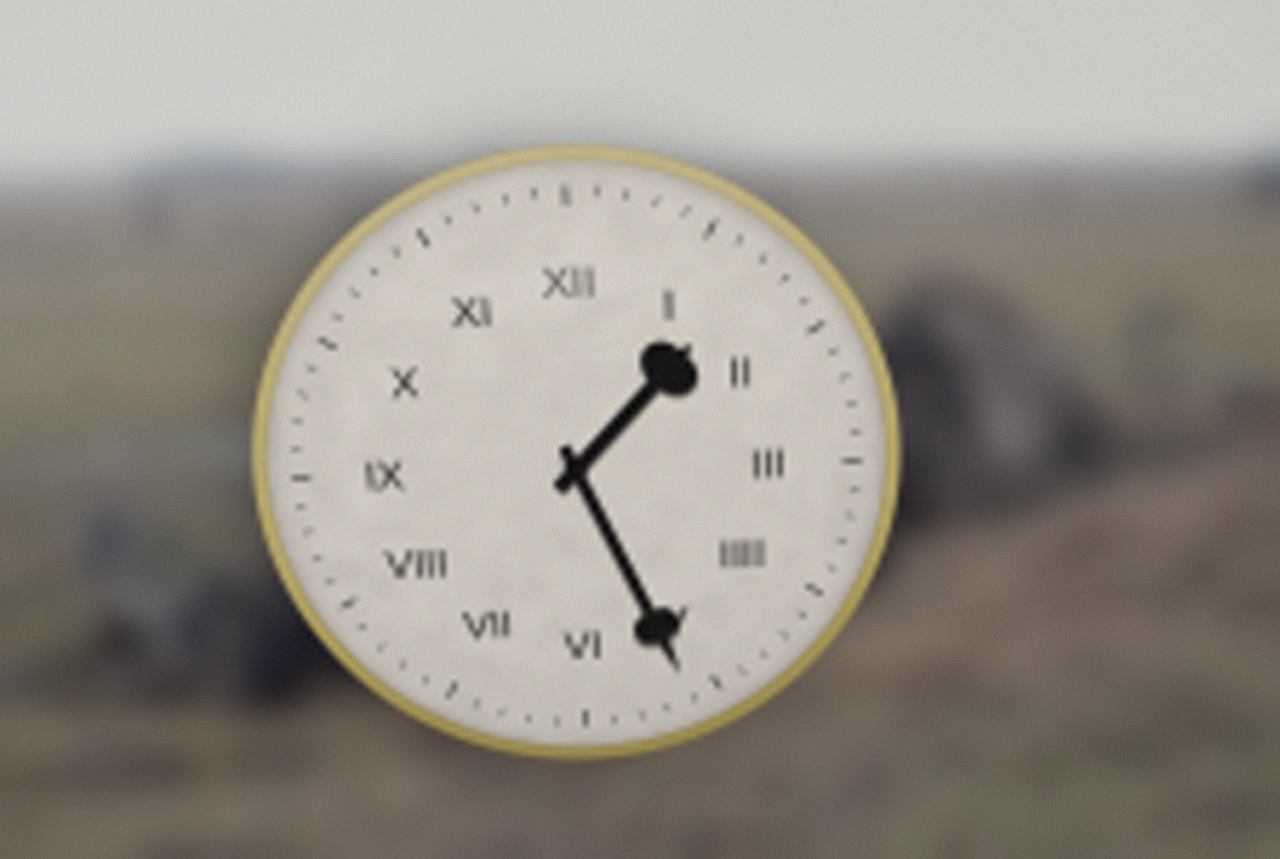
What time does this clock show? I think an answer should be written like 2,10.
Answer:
1,26
